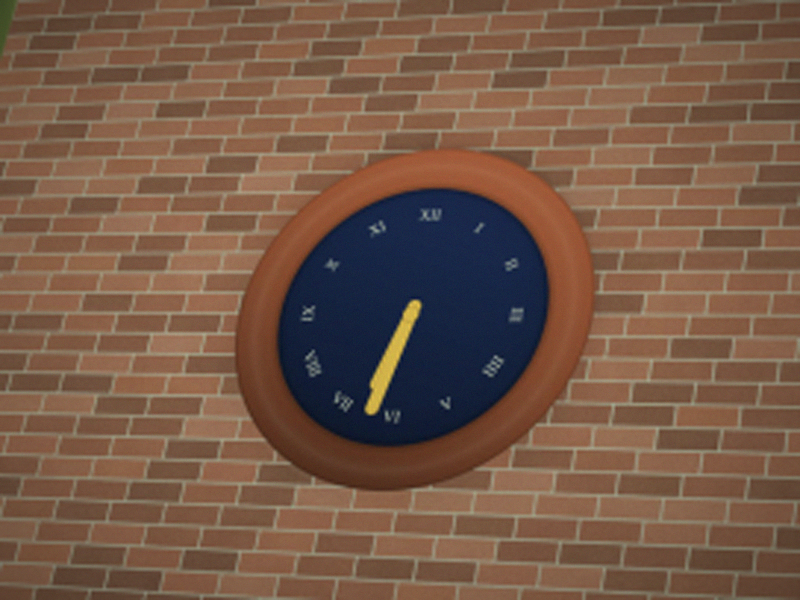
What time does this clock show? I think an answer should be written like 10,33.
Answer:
6,32
